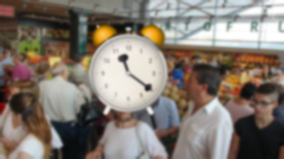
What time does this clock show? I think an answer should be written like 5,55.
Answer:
11,21
